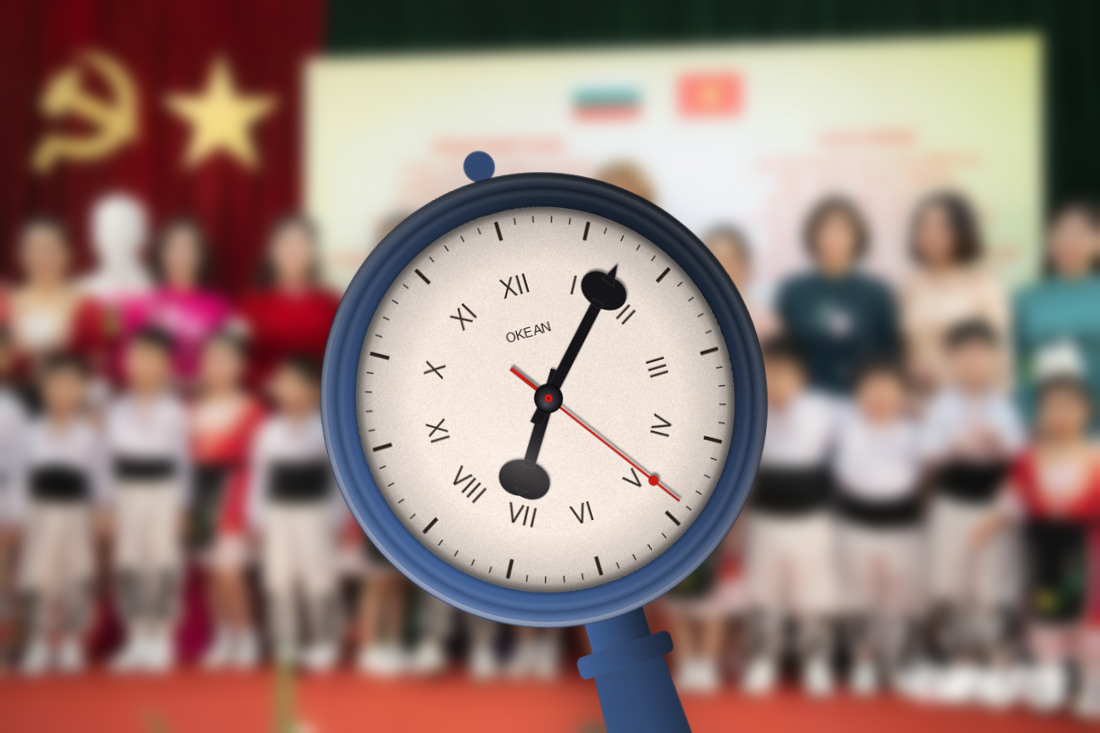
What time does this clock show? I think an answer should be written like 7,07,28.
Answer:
7,07,24
